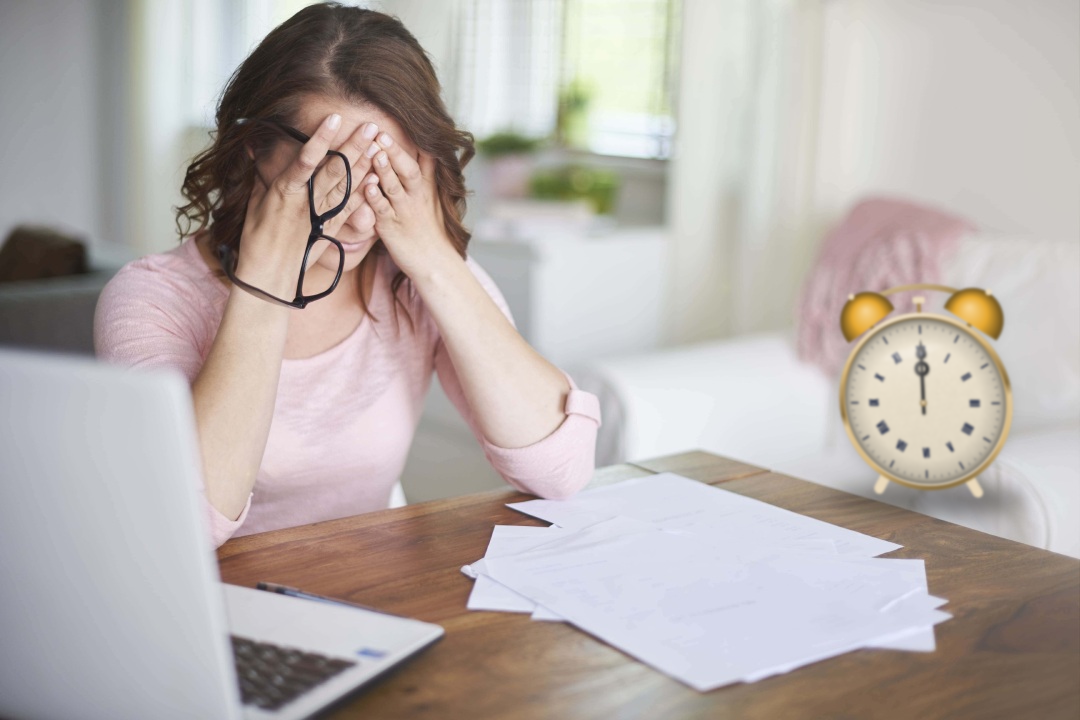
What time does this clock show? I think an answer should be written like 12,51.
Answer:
12,00
